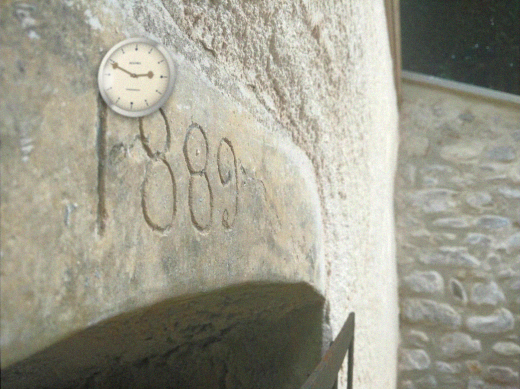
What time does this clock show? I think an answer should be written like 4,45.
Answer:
2,49
